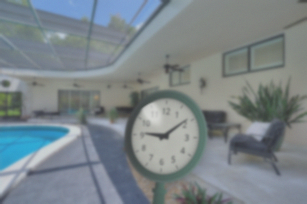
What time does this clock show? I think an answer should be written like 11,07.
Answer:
9,09
